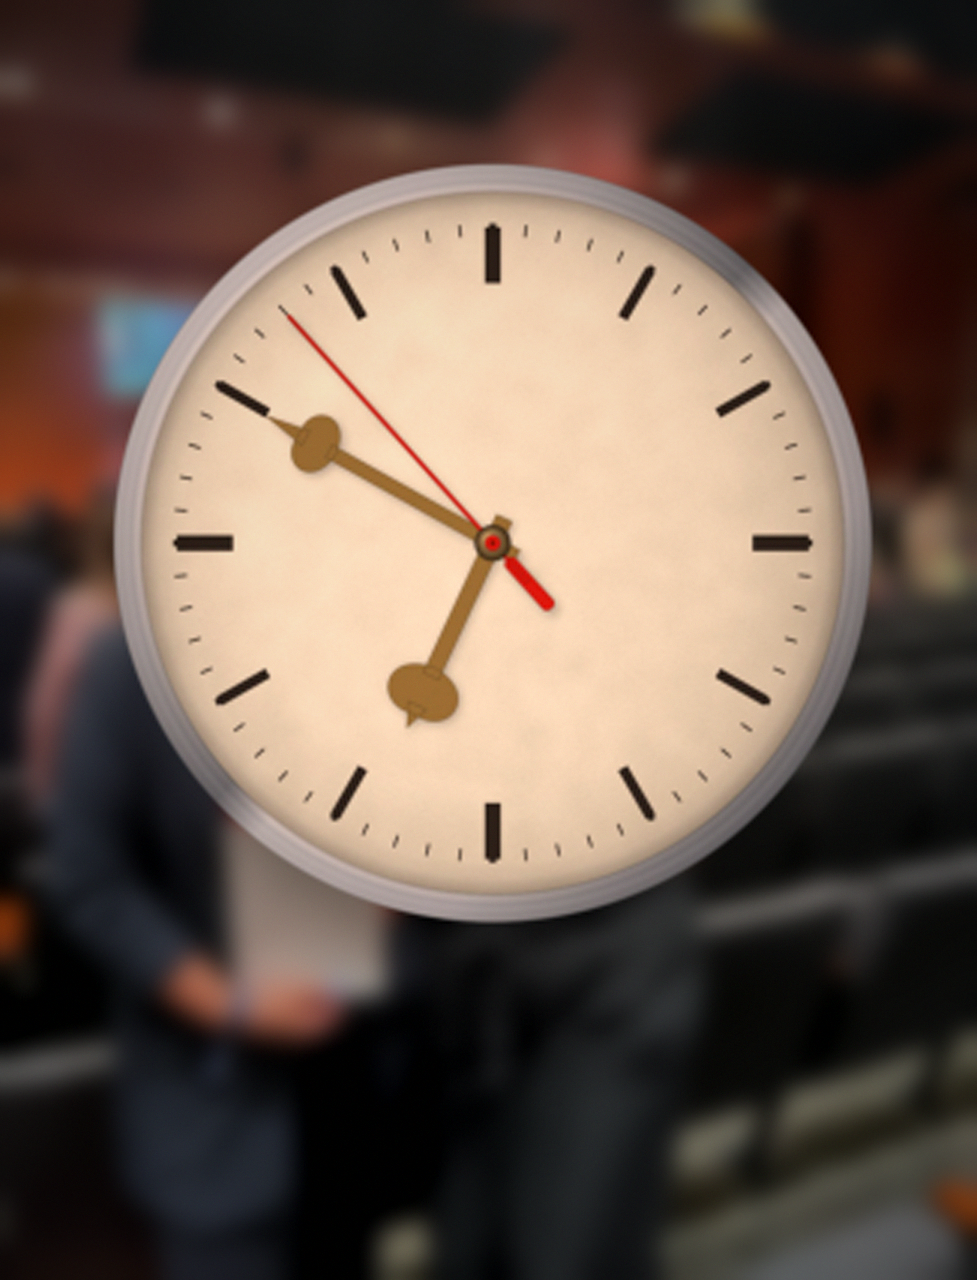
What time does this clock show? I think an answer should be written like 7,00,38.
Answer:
6,49,53
